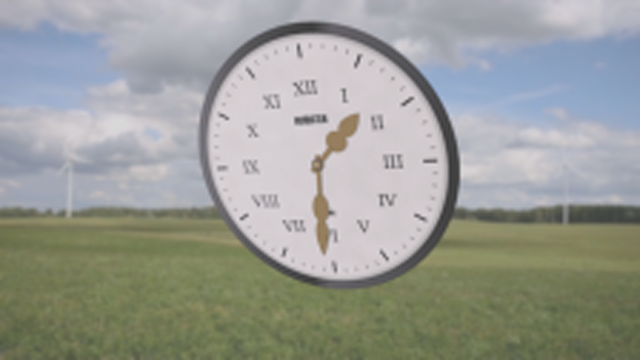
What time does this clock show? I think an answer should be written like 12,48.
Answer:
1,31
